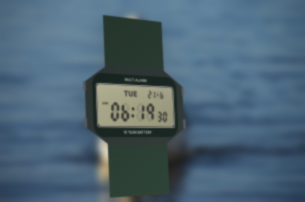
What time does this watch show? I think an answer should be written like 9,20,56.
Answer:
6,19,30
